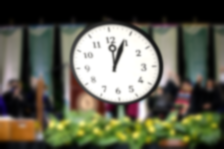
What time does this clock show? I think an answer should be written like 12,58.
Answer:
12,04
